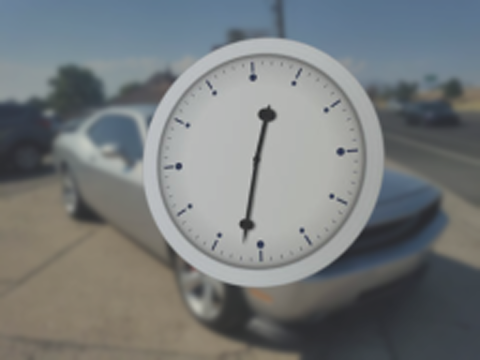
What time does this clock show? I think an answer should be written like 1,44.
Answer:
12,32
